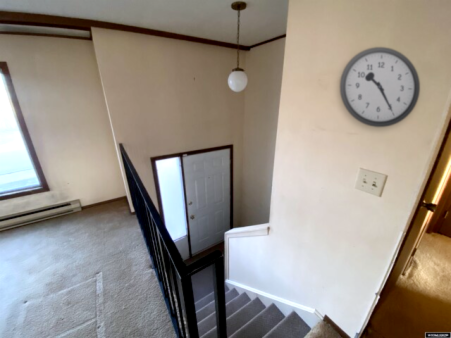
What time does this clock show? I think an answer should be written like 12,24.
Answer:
10,25
